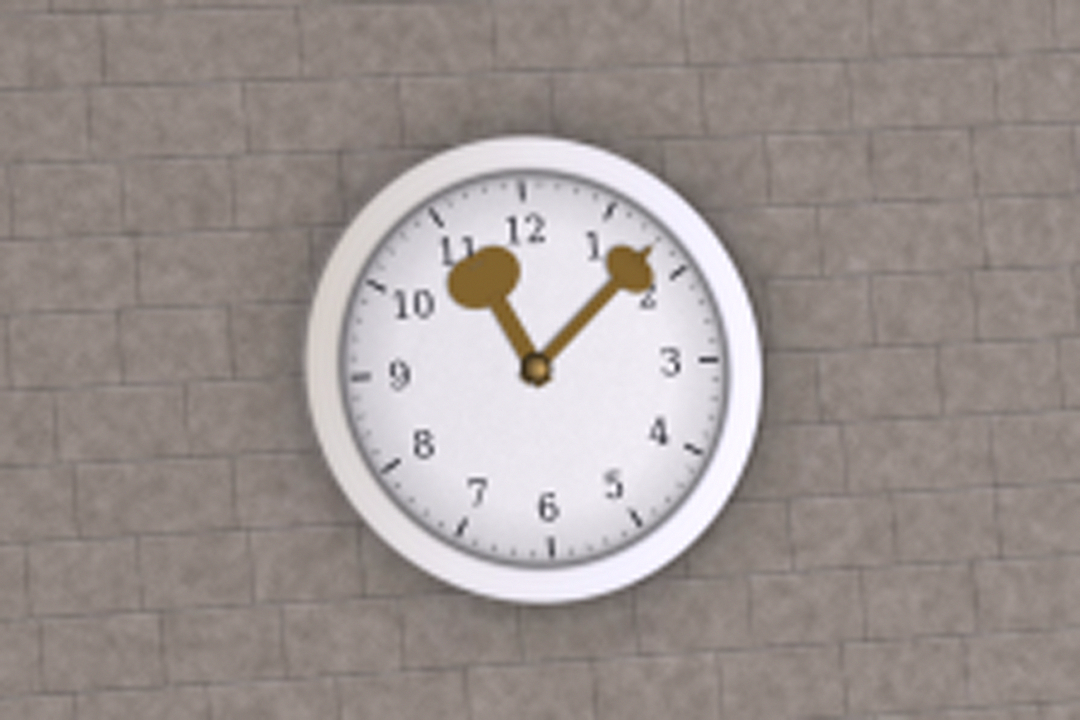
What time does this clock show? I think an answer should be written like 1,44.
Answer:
11,08
